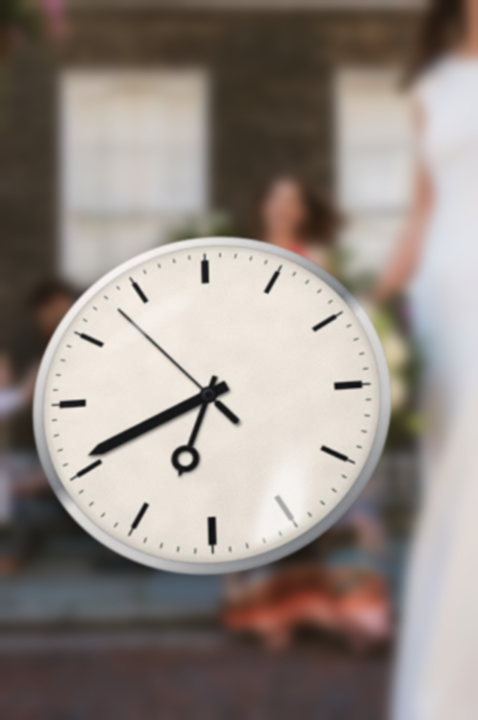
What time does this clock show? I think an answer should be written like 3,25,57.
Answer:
6,40,53
